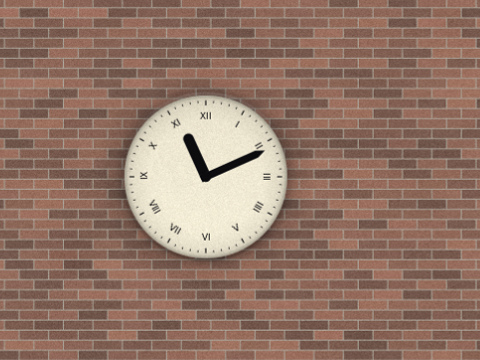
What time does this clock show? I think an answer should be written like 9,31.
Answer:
11,11
